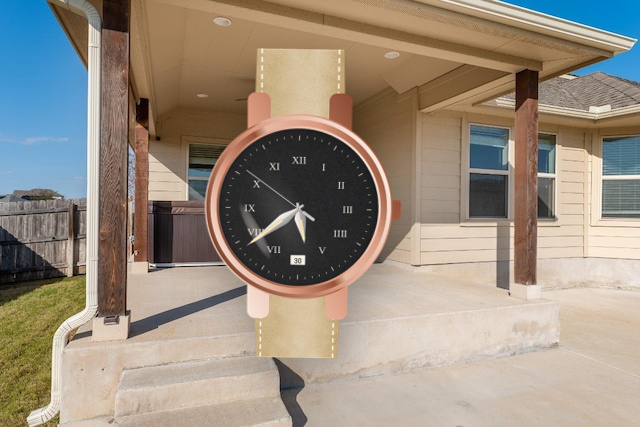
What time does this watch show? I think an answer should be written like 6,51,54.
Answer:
5,38,51
